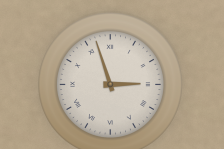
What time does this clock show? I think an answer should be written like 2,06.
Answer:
2,57
